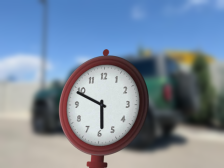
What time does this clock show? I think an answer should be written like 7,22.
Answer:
5,49
